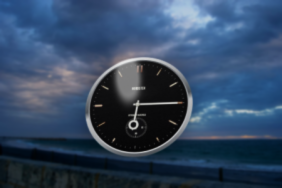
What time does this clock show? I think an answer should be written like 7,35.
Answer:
6,15
